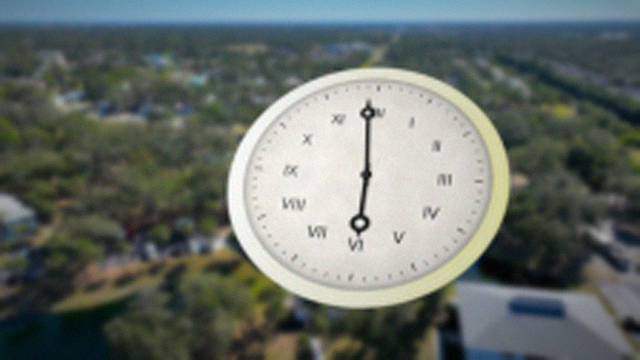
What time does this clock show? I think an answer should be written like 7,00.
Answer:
5,59
